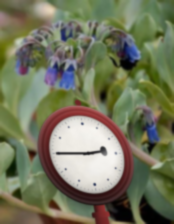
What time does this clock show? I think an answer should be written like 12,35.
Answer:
2,45
